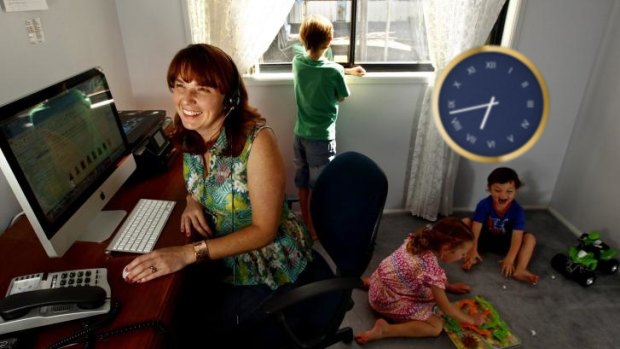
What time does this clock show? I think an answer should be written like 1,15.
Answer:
6,43
